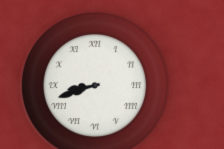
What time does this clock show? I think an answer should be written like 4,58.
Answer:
8,42
